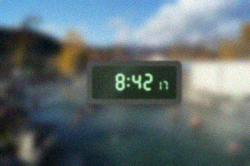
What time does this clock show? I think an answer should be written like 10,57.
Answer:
8,42
